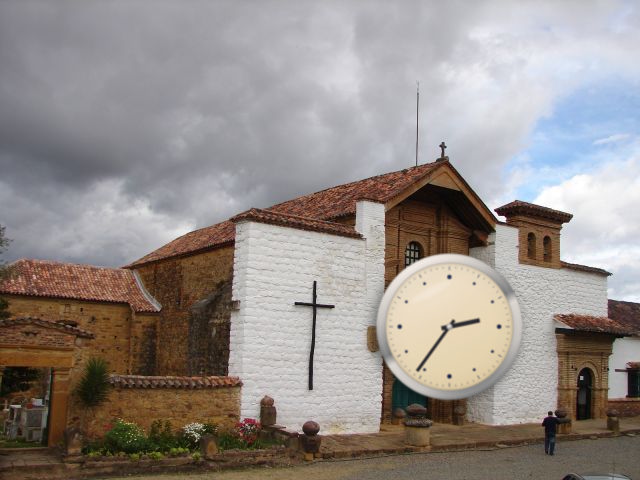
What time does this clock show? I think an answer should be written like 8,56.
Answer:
2,36
